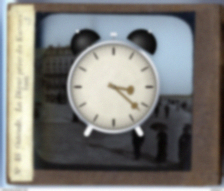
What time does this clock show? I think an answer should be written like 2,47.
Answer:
3,22
